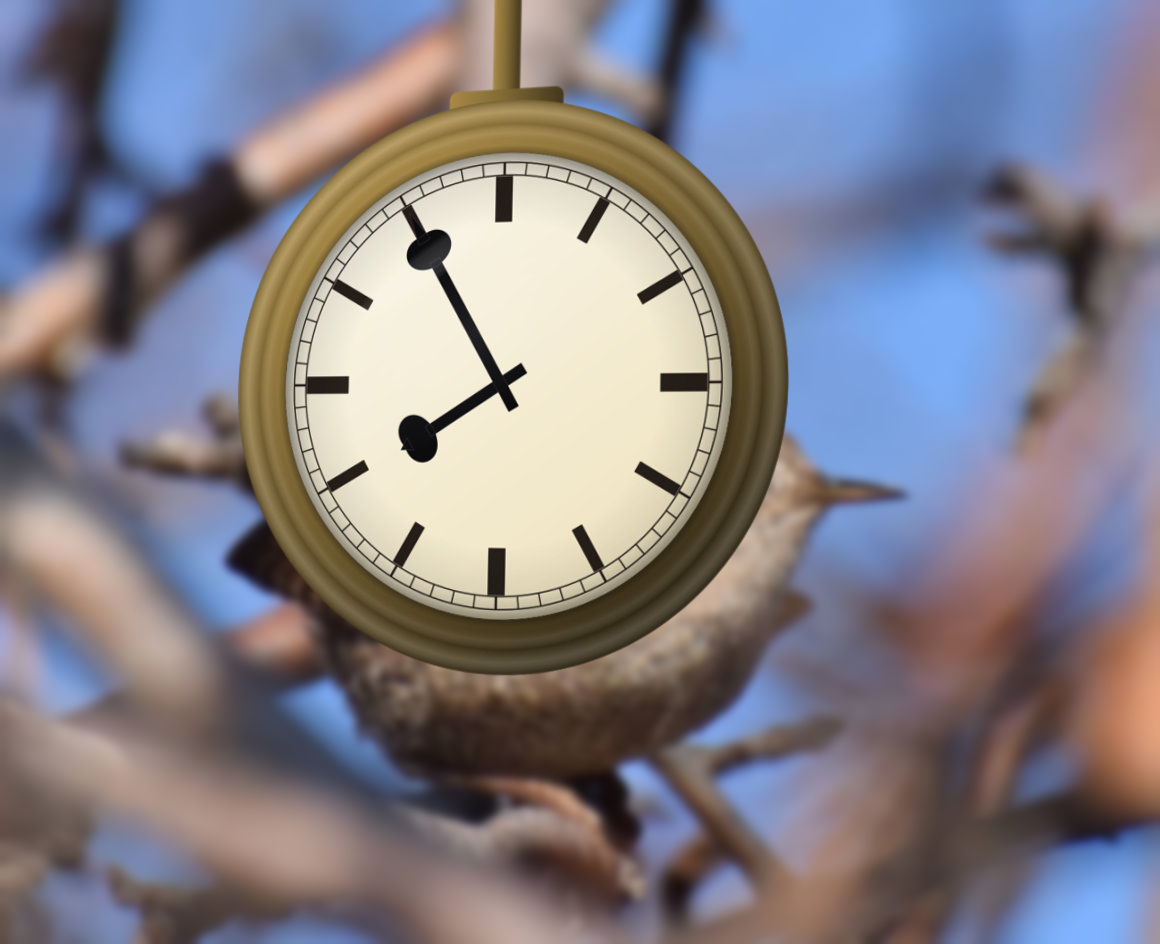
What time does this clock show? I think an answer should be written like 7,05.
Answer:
7,55
